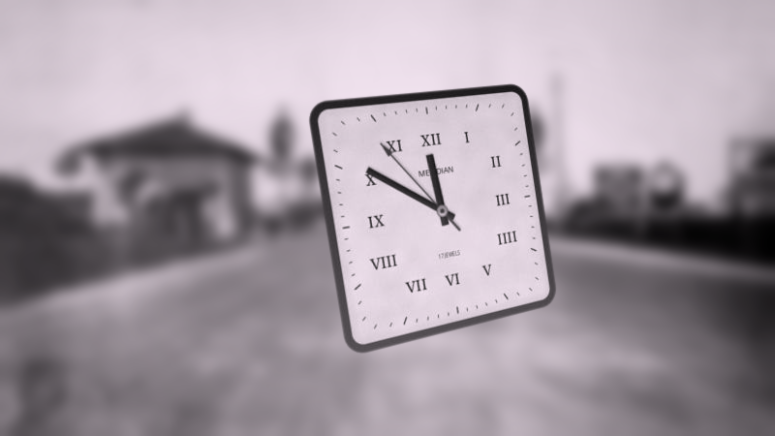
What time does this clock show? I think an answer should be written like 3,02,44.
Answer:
11,50,54
